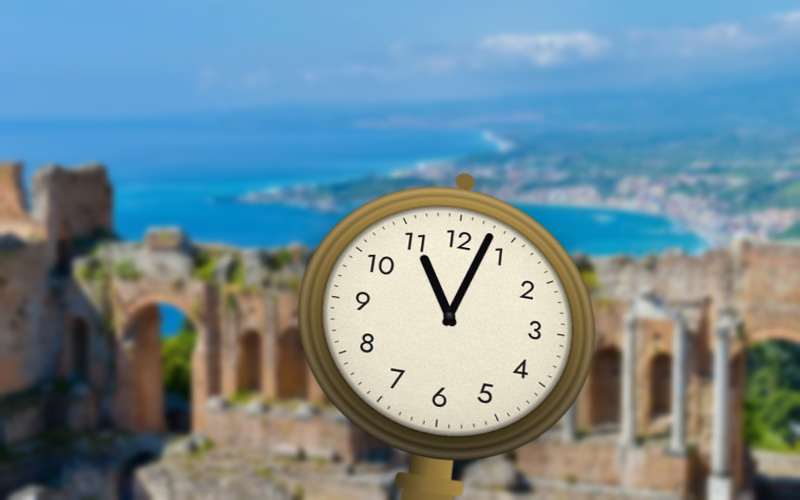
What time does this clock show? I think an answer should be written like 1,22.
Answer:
11,03
